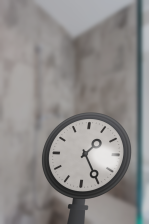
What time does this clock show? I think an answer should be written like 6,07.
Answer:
1,25
